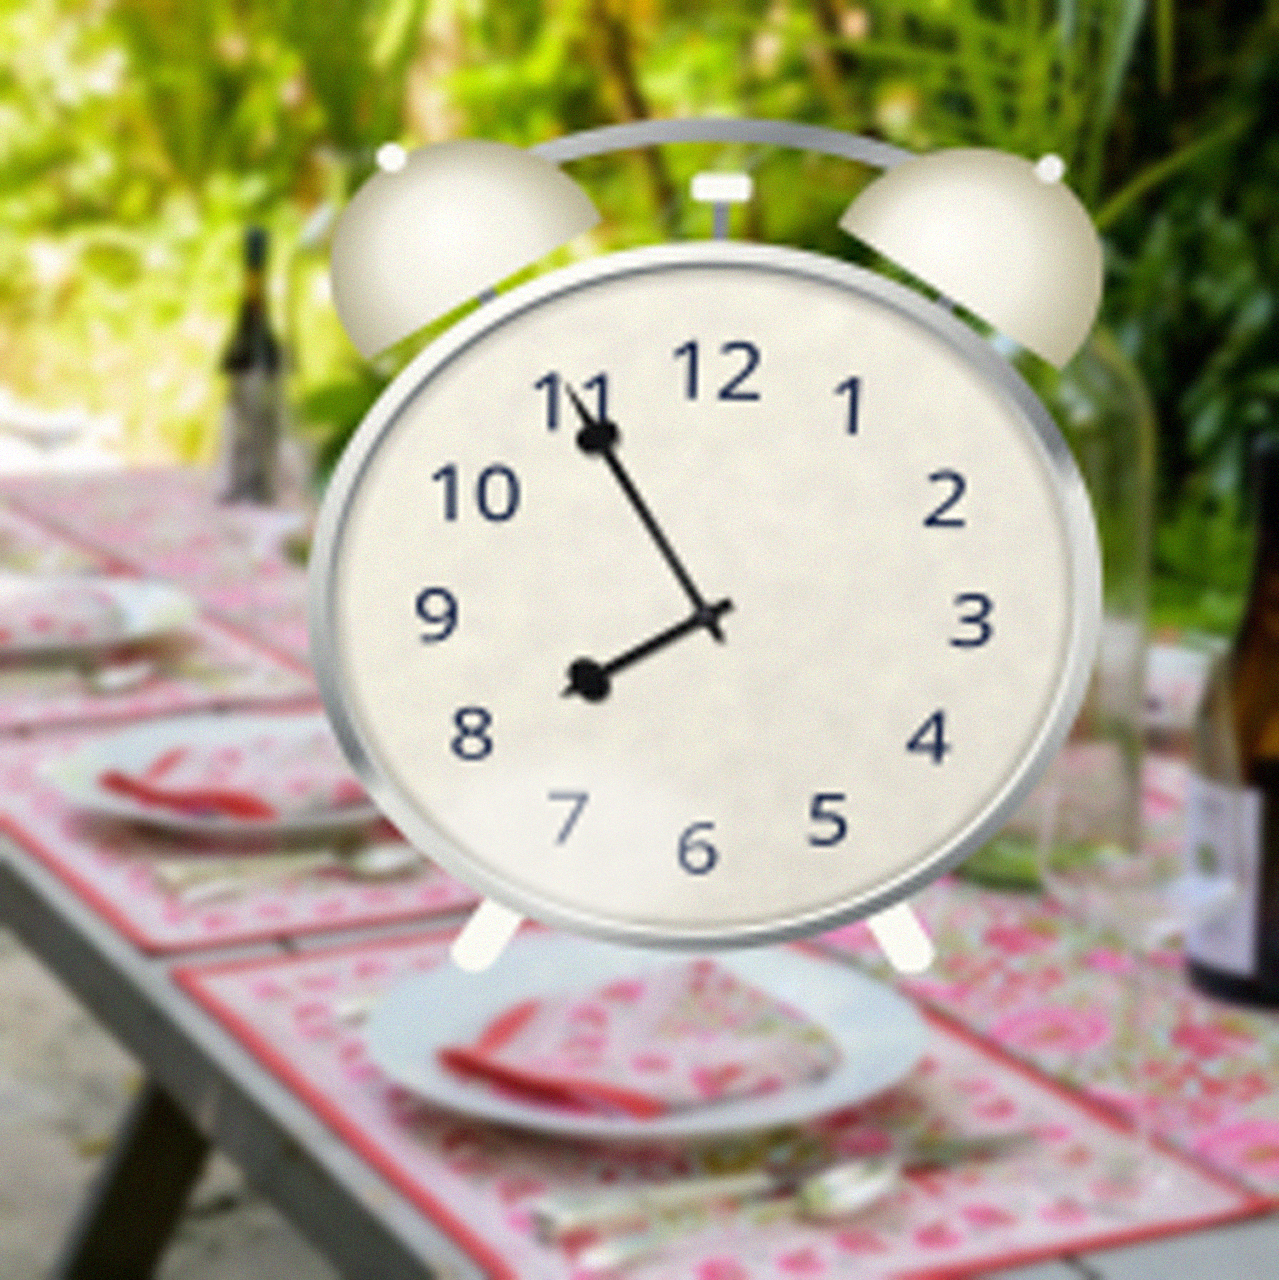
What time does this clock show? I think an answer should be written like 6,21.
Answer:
7,55
